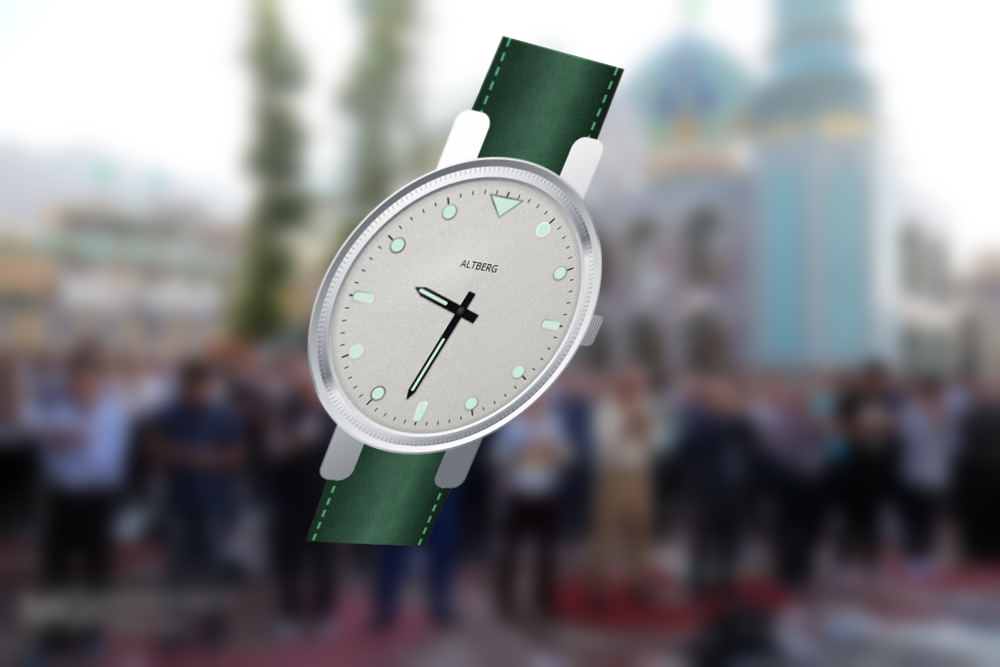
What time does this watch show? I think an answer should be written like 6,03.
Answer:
9,32
